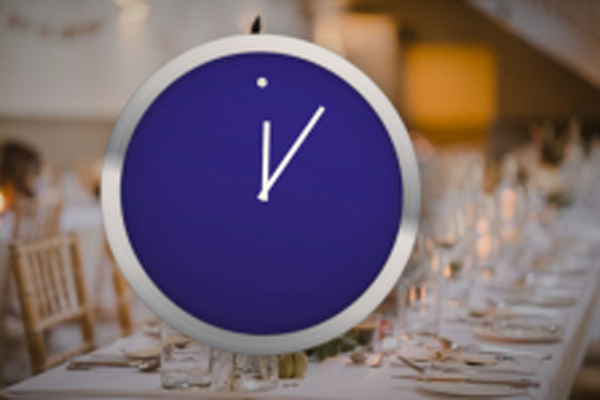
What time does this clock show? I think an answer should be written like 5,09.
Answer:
12,06
